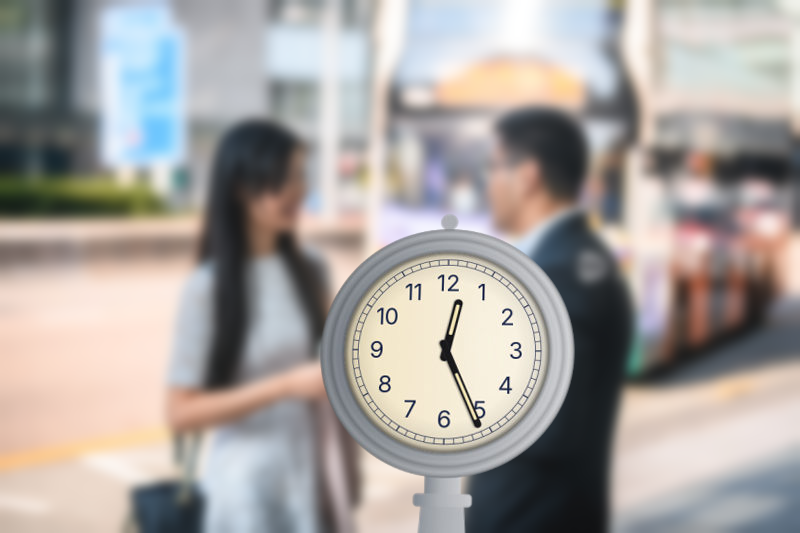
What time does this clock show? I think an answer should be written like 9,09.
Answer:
12,26
